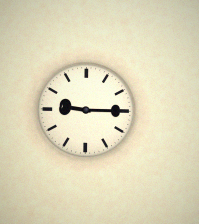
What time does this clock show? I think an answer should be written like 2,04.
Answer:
9,15
